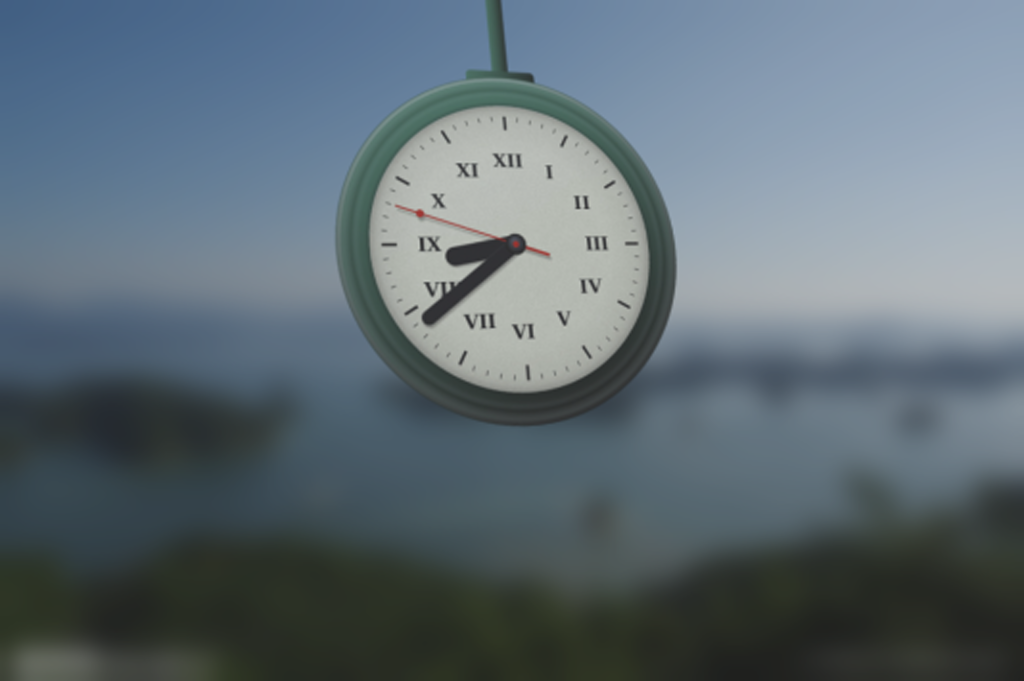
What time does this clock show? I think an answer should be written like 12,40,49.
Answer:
8,38,48
